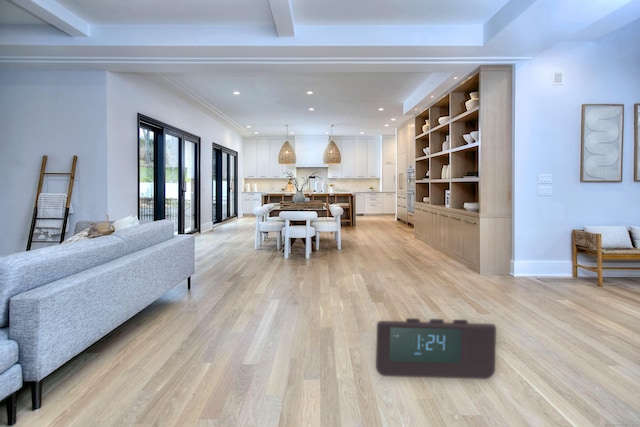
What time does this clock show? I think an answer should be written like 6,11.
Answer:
1,24
